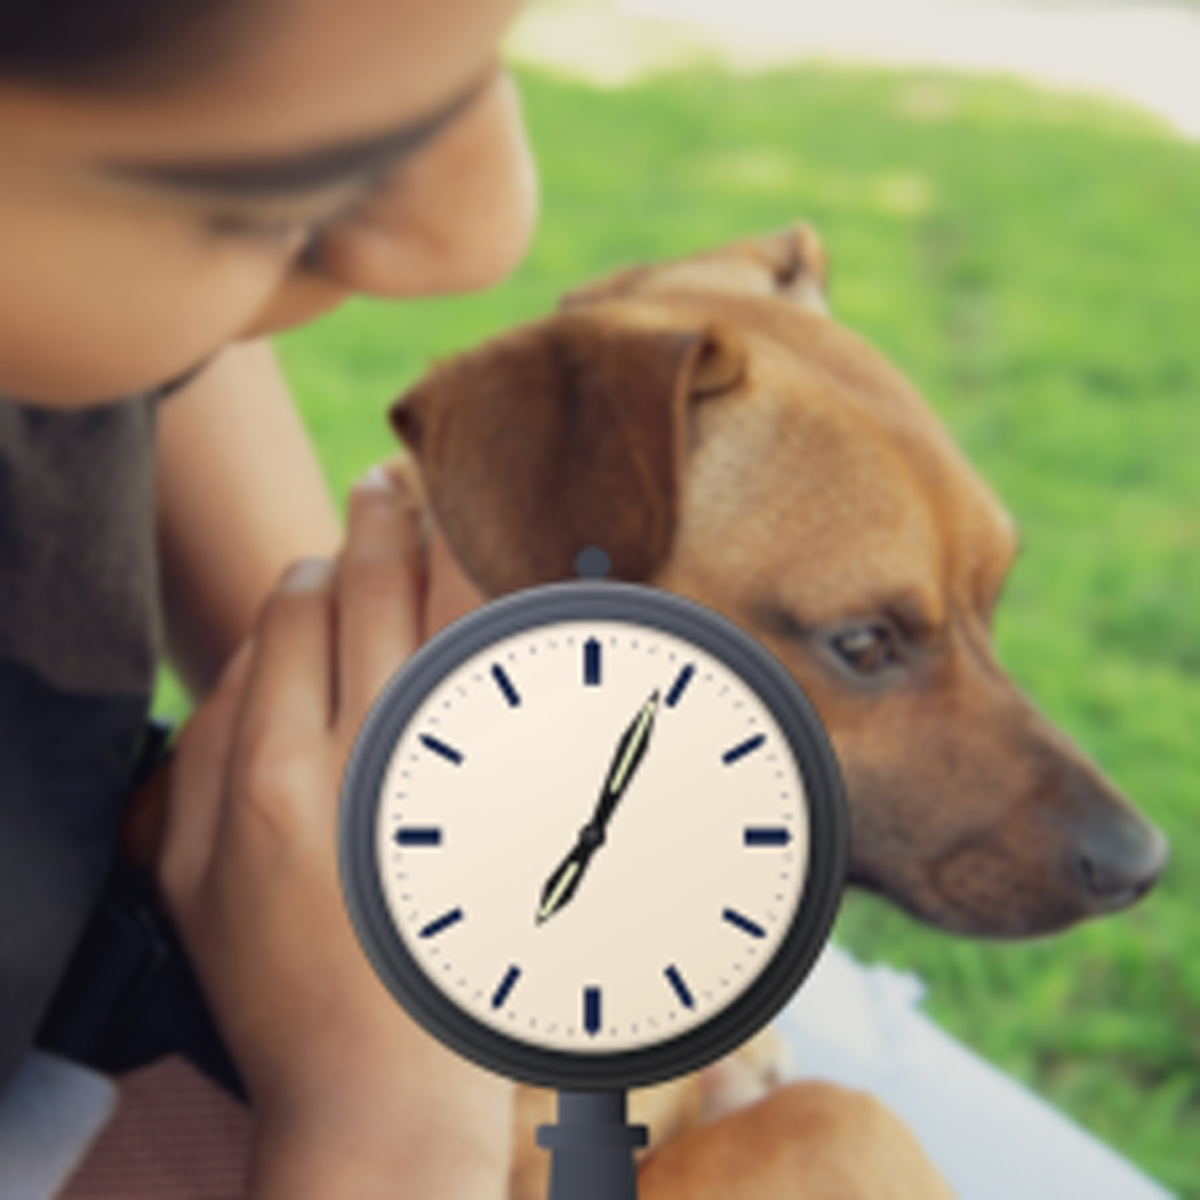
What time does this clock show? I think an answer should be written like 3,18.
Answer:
7,04
